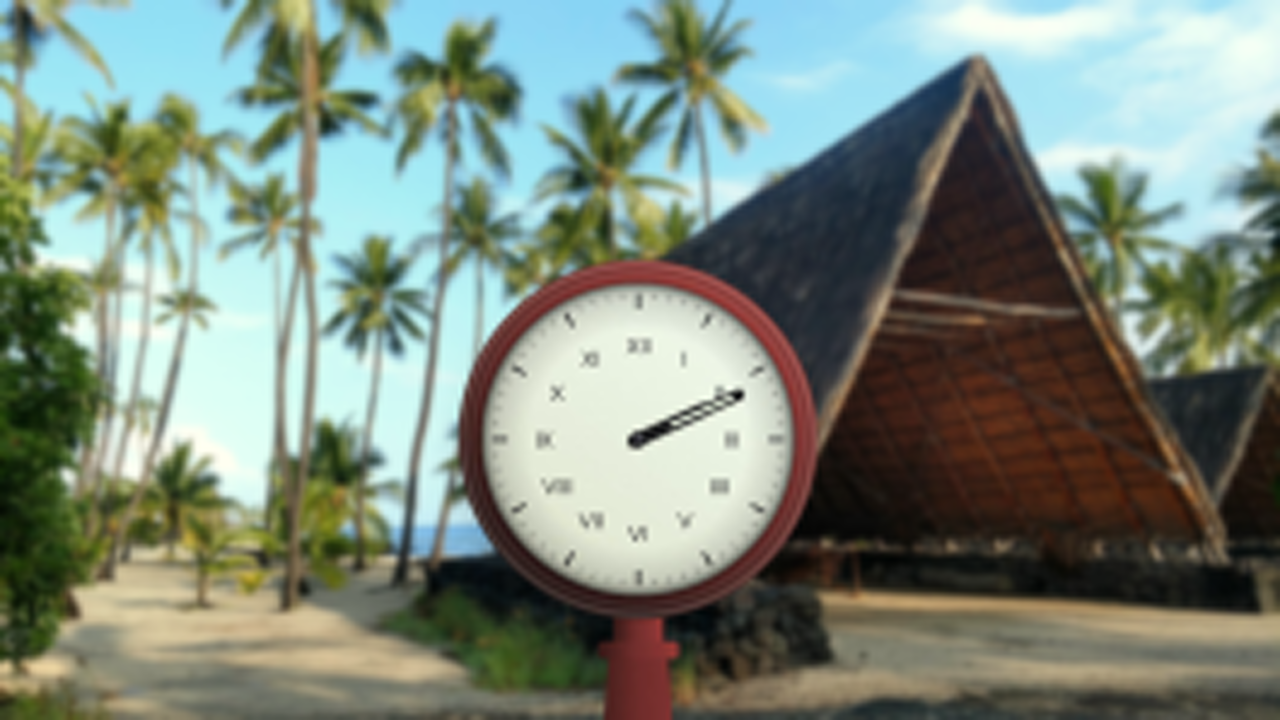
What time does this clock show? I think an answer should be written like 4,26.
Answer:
2,11
